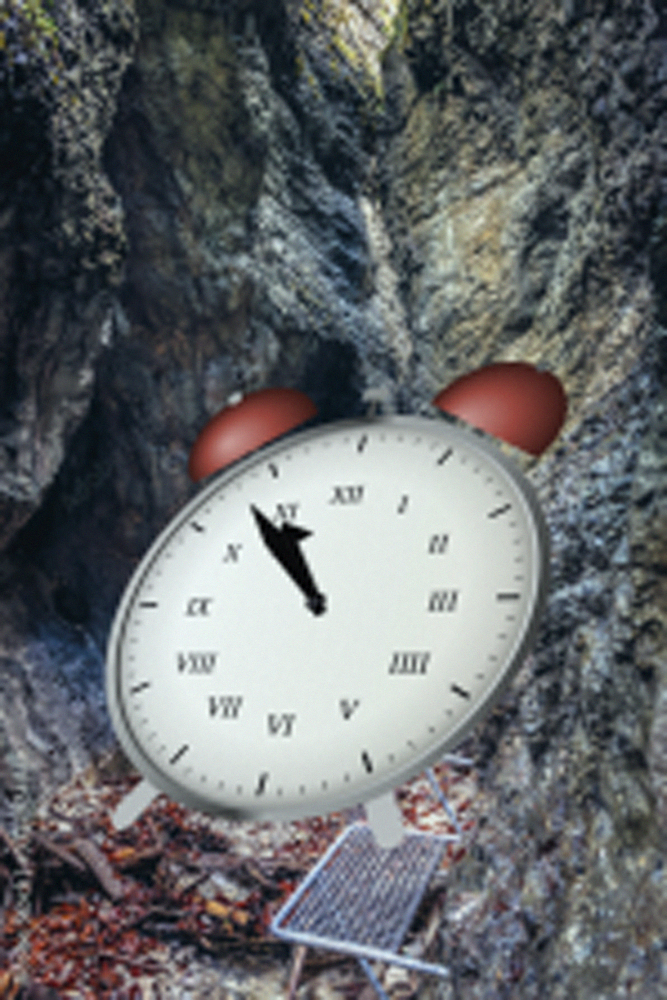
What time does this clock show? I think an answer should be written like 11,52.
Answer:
10,53
